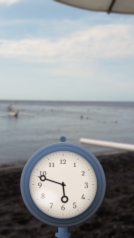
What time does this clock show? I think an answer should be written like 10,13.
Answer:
5,48
